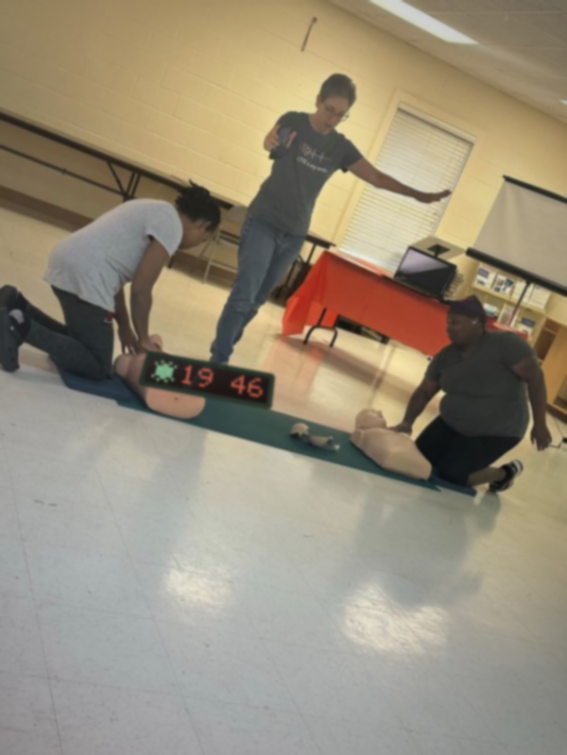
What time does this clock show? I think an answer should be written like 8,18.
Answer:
19,46
